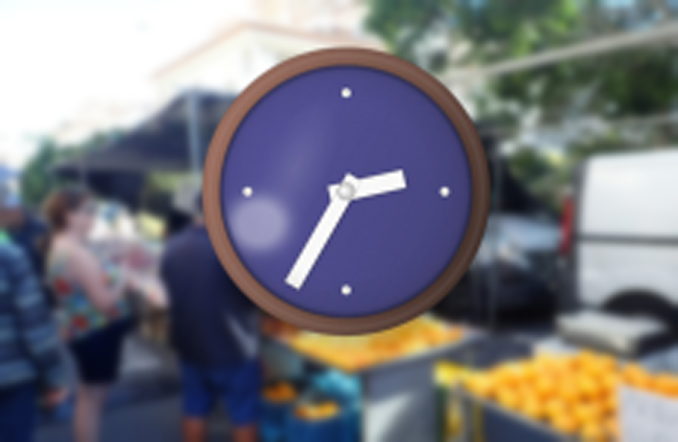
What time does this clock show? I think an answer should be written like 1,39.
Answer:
2,35
